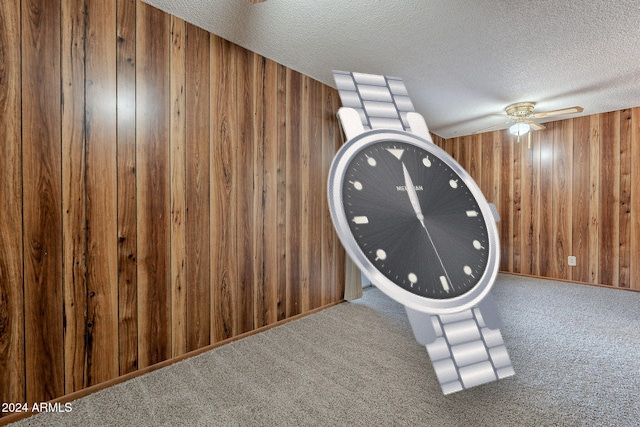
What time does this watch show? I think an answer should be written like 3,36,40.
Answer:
12,00,29
